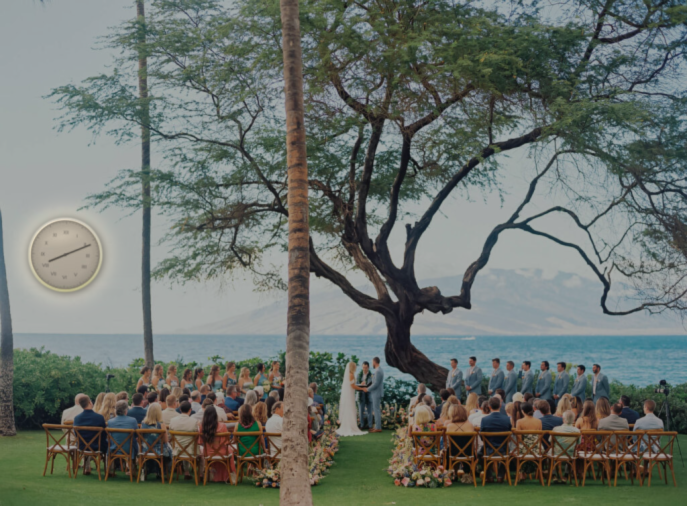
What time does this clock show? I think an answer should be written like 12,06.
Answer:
8,11
